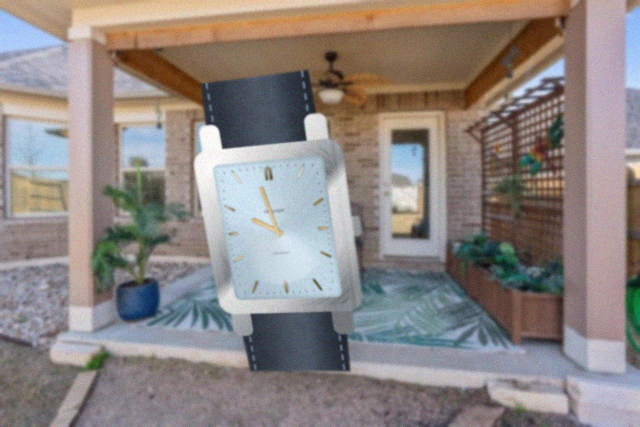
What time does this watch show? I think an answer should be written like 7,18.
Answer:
9,58
